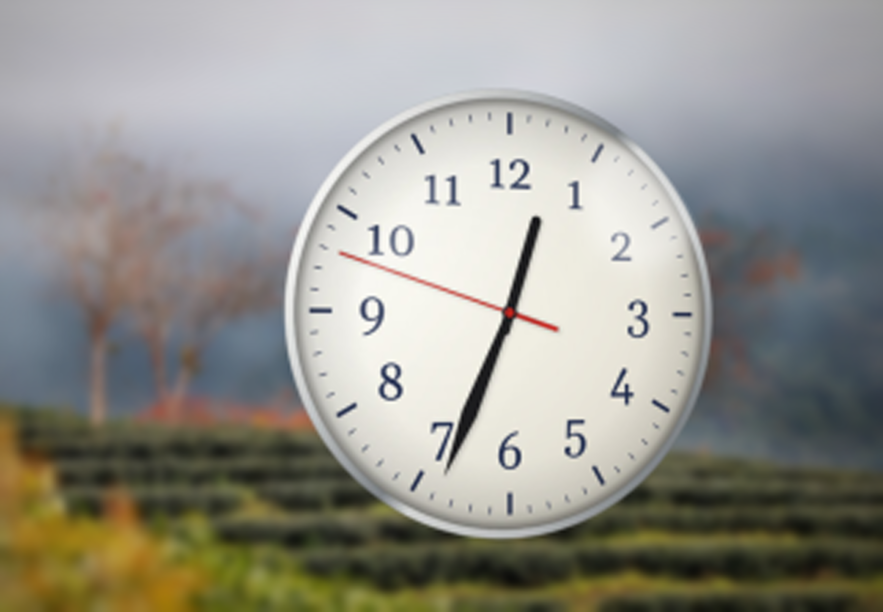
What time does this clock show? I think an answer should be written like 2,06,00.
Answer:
12,33,48
